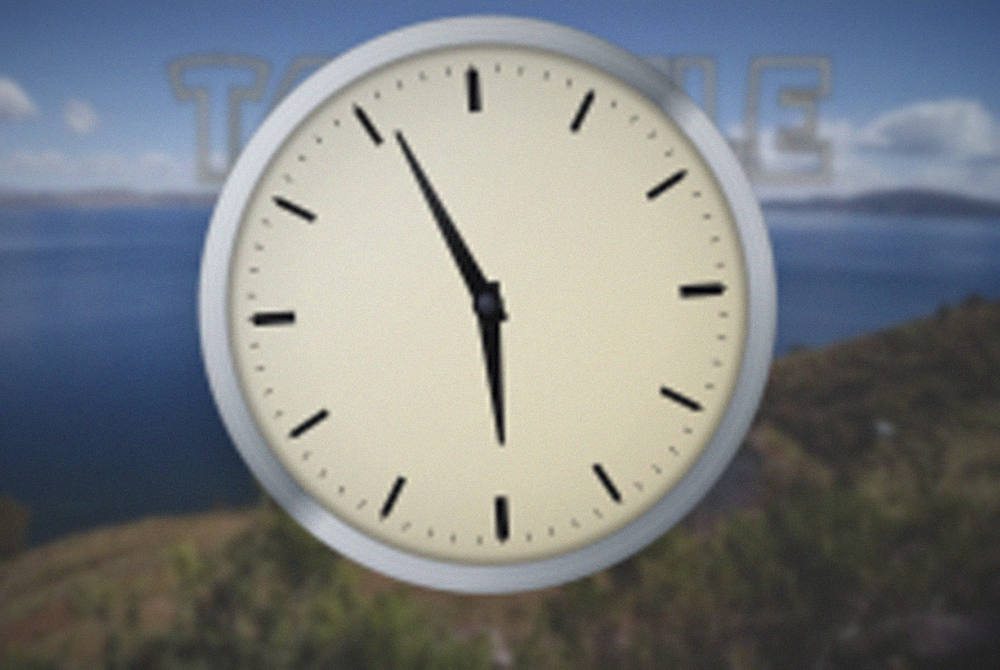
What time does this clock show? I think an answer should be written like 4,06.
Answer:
5,56
